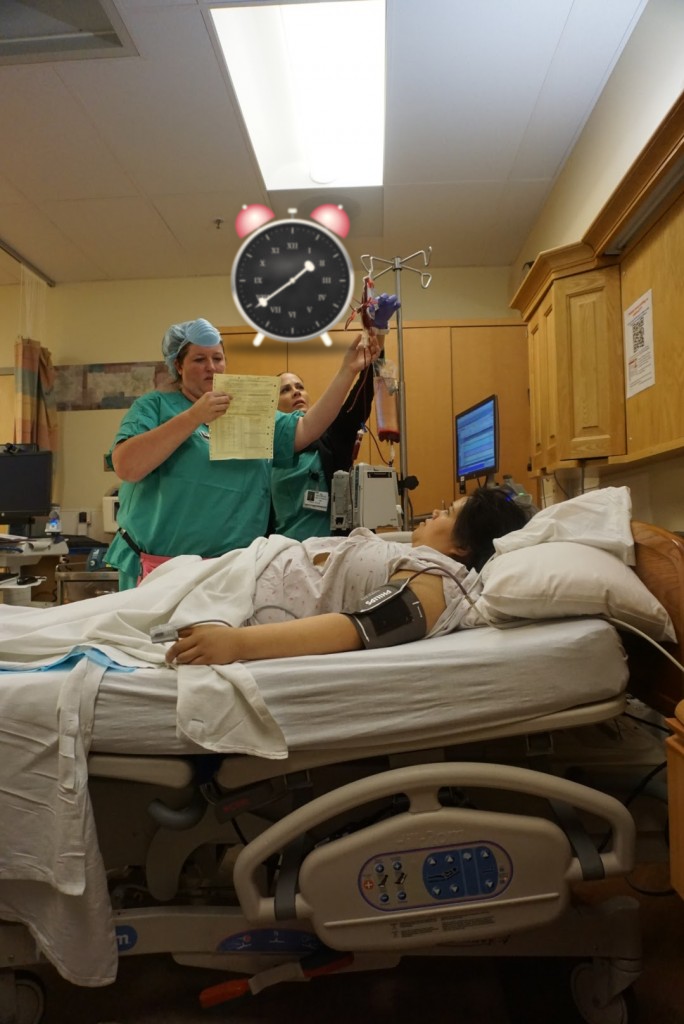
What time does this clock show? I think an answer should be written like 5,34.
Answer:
1,39
